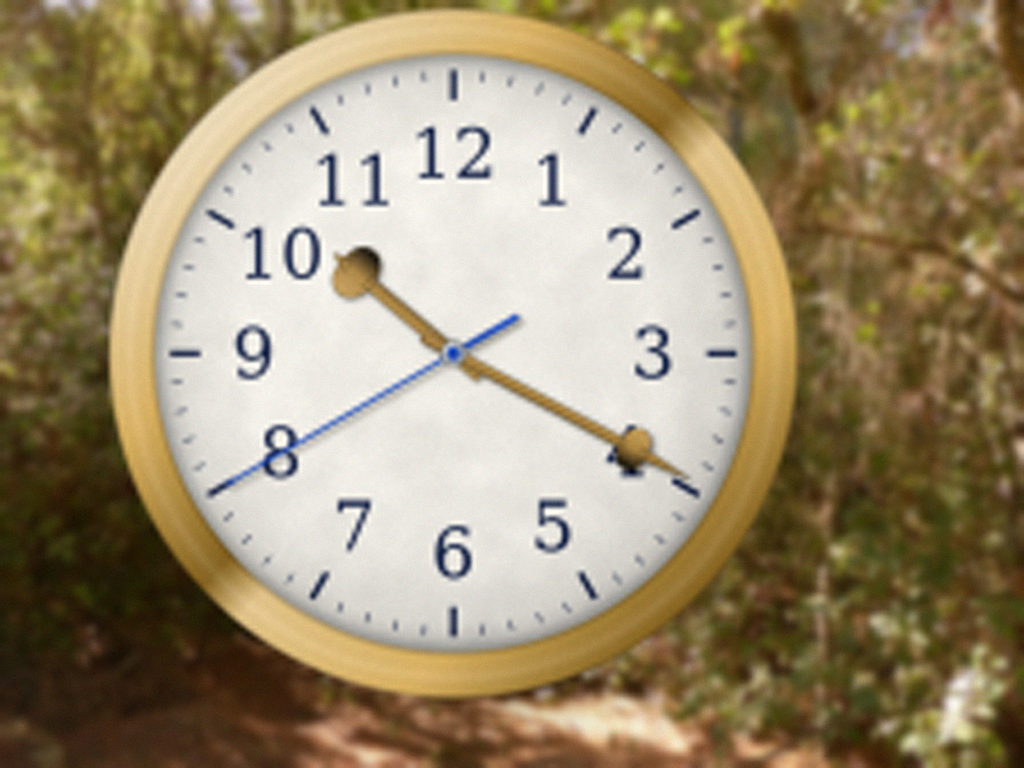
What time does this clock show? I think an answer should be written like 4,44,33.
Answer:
10,19,40
